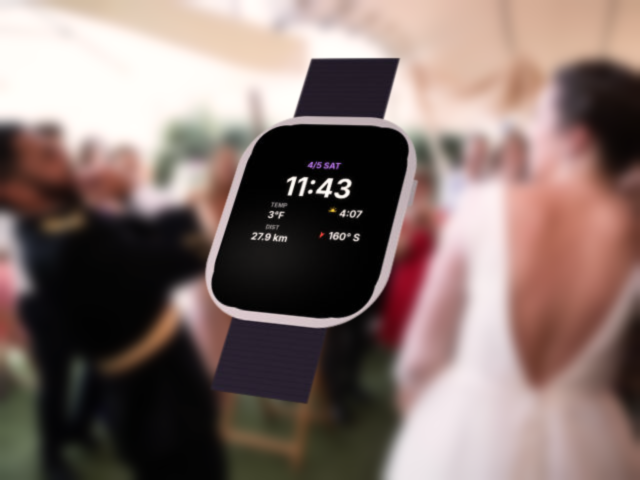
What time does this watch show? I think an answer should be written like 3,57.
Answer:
11,43
